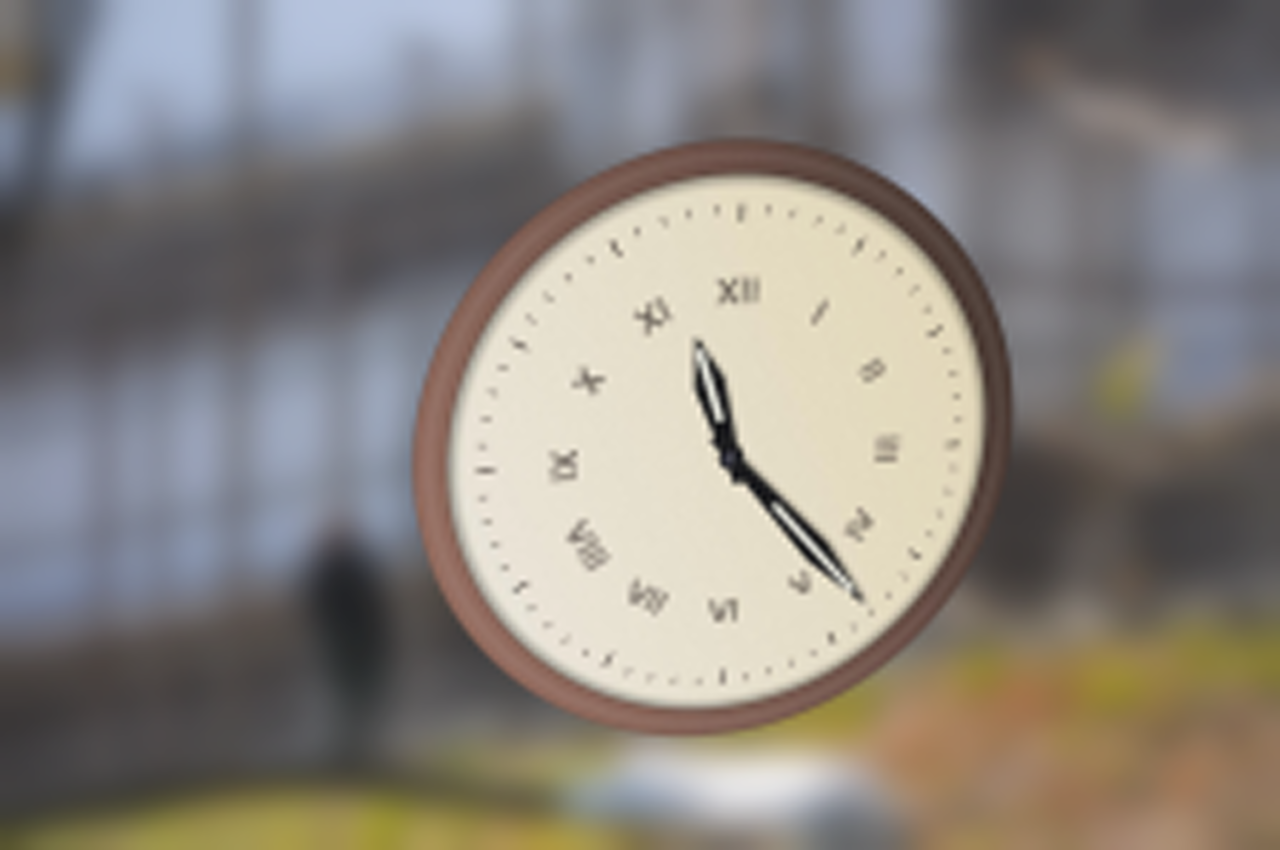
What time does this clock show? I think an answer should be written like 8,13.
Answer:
11,23
